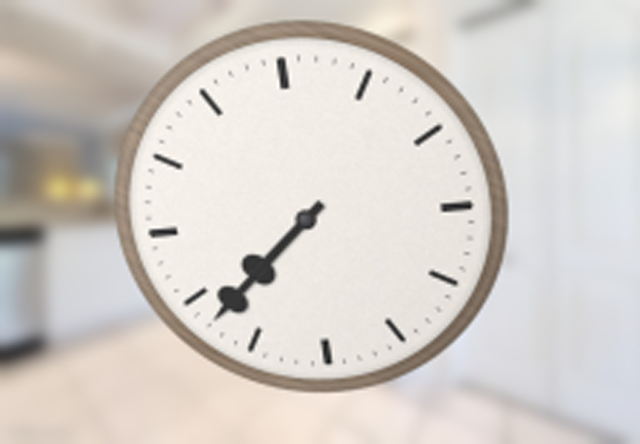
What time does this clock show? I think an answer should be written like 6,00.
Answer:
7,38
